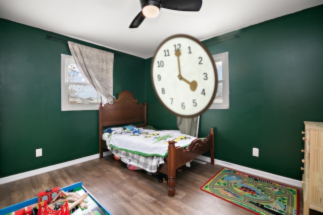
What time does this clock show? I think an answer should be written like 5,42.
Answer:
4,00
